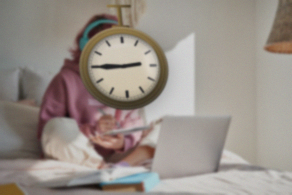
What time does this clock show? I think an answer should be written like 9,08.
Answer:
2,45
